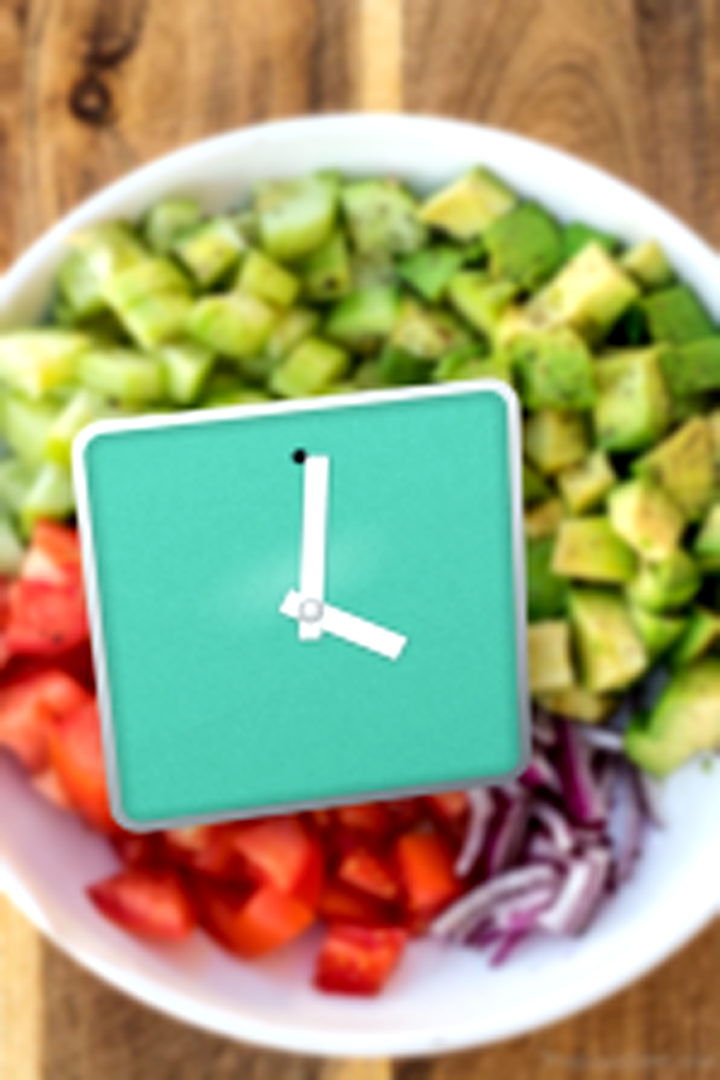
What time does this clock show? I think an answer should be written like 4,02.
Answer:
4,01
